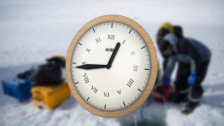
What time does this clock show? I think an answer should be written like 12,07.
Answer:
12,44
